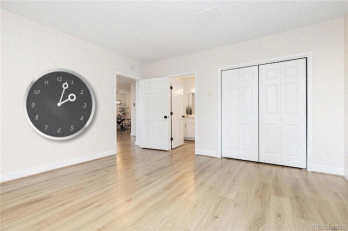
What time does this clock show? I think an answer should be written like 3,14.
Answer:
2,03
